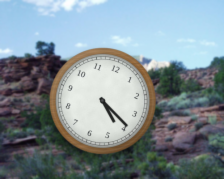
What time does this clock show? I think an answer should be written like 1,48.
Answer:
4,19
